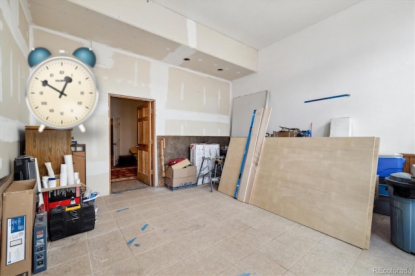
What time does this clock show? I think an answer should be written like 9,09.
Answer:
12,50
